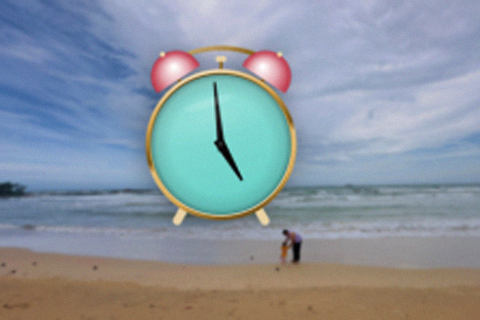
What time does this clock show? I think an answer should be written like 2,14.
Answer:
4,59
